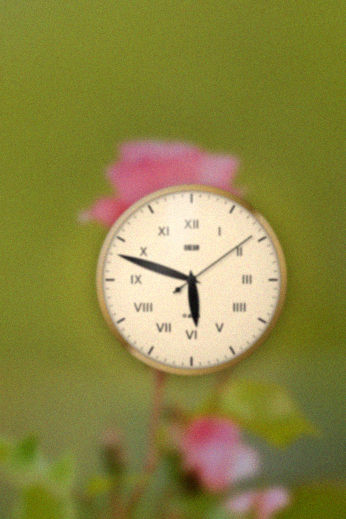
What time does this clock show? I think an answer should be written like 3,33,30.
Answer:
5,48,09
